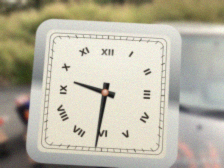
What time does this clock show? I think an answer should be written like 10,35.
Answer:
9,31
